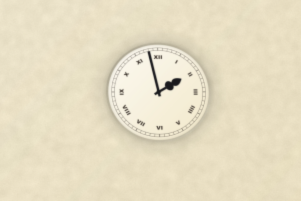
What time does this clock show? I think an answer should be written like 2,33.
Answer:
1,58
